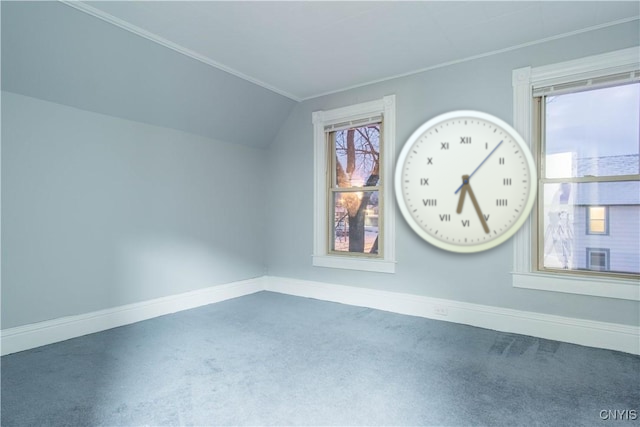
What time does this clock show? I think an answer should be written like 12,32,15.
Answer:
6,26,07
